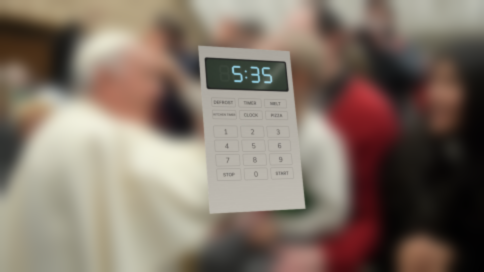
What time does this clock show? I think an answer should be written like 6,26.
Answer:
5,35
